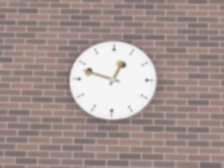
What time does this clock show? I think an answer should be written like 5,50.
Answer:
12,48
